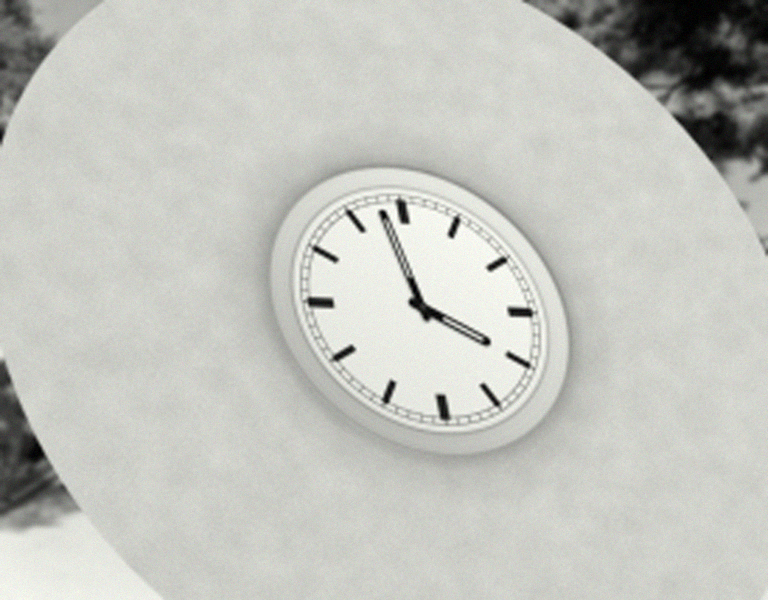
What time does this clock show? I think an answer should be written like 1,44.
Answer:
3,58
